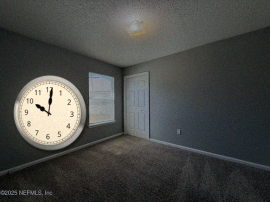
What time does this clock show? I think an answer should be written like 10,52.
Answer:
10,01
